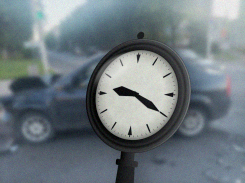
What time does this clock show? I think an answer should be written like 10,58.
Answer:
9,20
